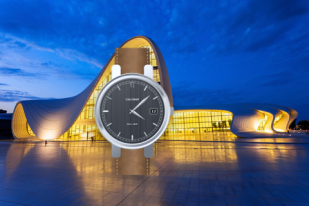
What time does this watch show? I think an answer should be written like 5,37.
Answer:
4,08
